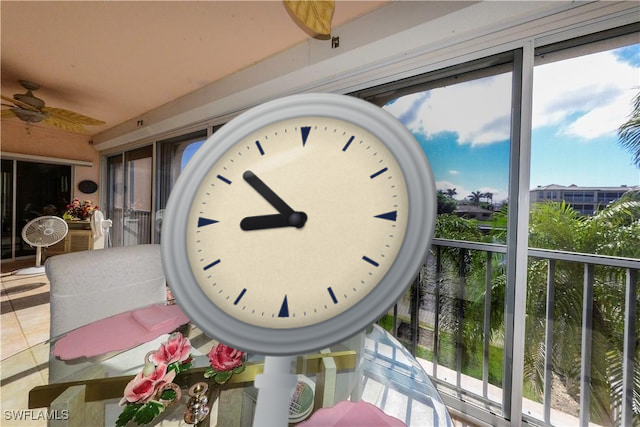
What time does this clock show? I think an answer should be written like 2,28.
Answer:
8,52
